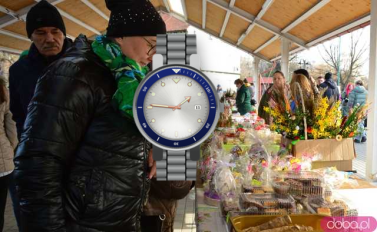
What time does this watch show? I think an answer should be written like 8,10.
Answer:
1,46
